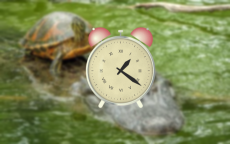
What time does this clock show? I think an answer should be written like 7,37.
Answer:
1,21
